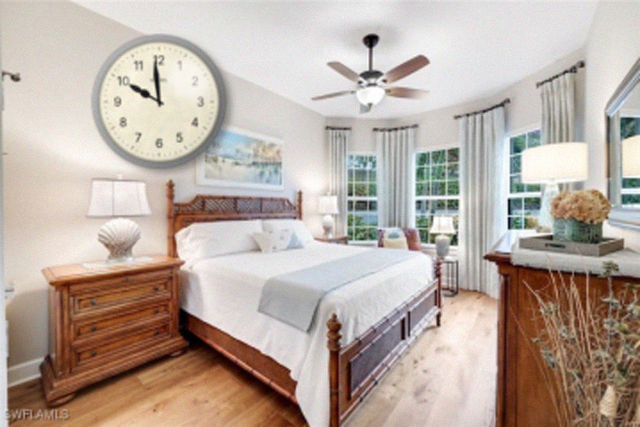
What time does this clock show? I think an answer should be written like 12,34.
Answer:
9,59
